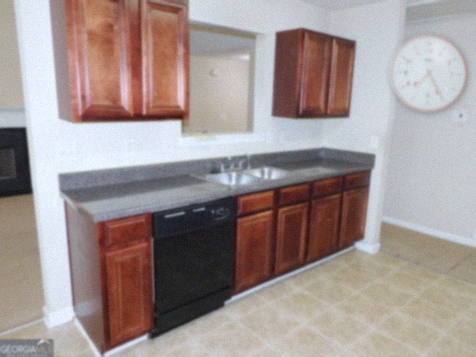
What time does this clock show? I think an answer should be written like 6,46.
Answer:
7,25
